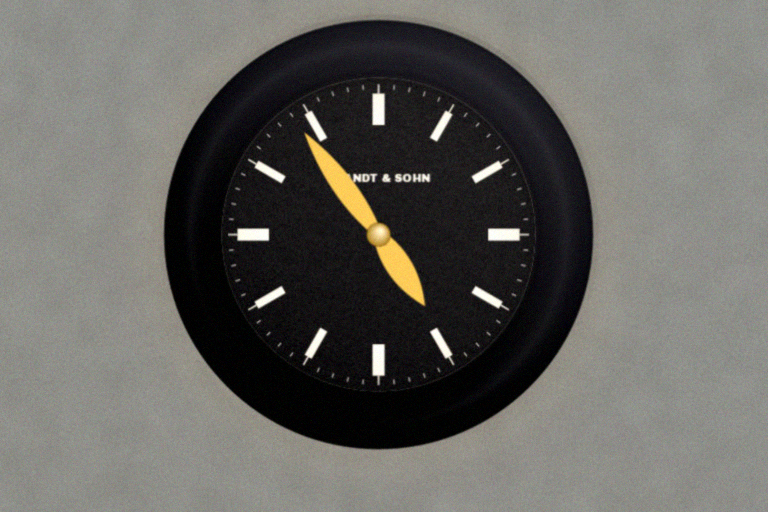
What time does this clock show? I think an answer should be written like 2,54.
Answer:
4,54
